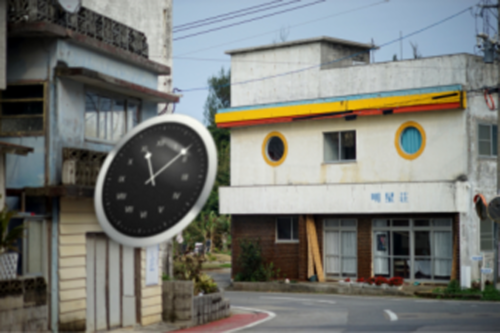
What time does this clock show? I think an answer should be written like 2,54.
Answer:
11,08
